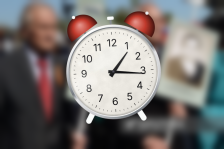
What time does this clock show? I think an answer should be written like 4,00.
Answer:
1,16
